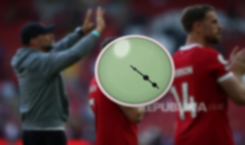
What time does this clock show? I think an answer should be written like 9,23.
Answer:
4,22
